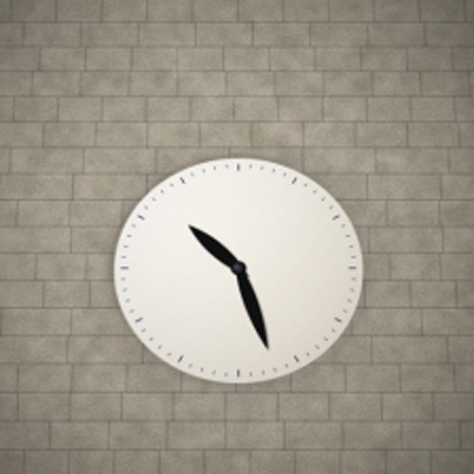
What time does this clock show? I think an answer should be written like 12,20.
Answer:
10,27
